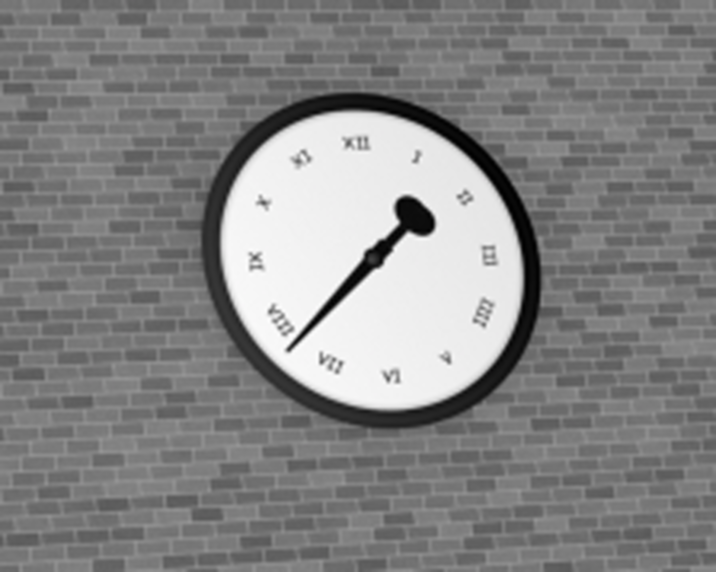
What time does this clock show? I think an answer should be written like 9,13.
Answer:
1,38
